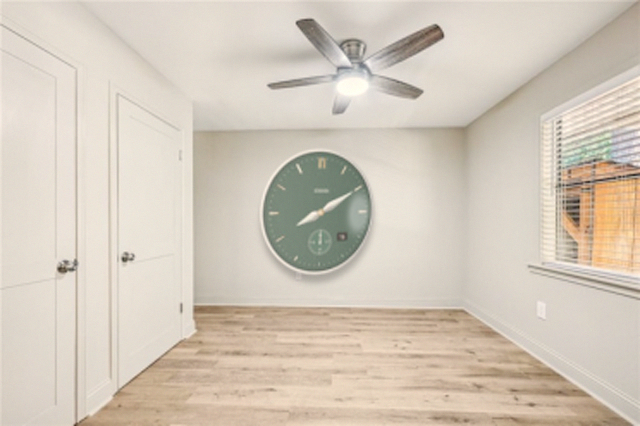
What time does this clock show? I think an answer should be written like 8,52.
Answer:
8,10
